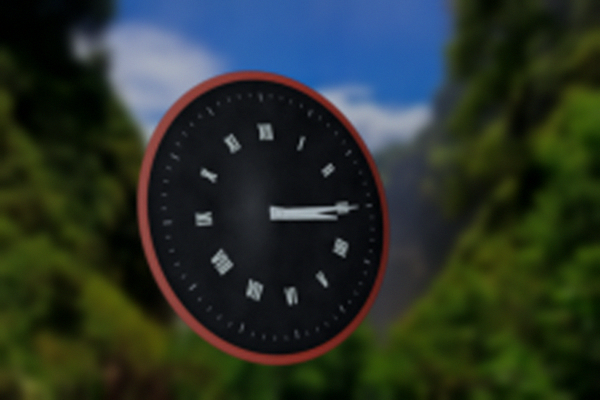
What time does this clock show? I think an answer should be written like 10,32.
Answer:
3,15
